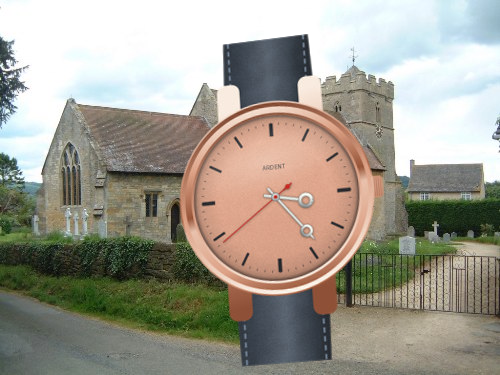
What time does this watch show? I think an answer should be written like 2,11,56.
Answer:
3,23,39
